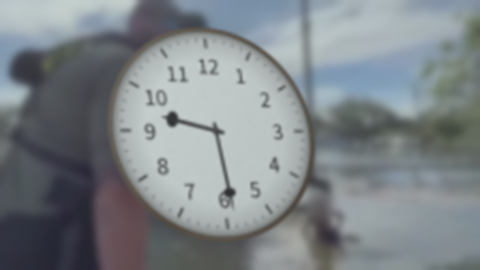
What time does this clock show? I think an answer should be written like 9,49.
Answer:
9,29
